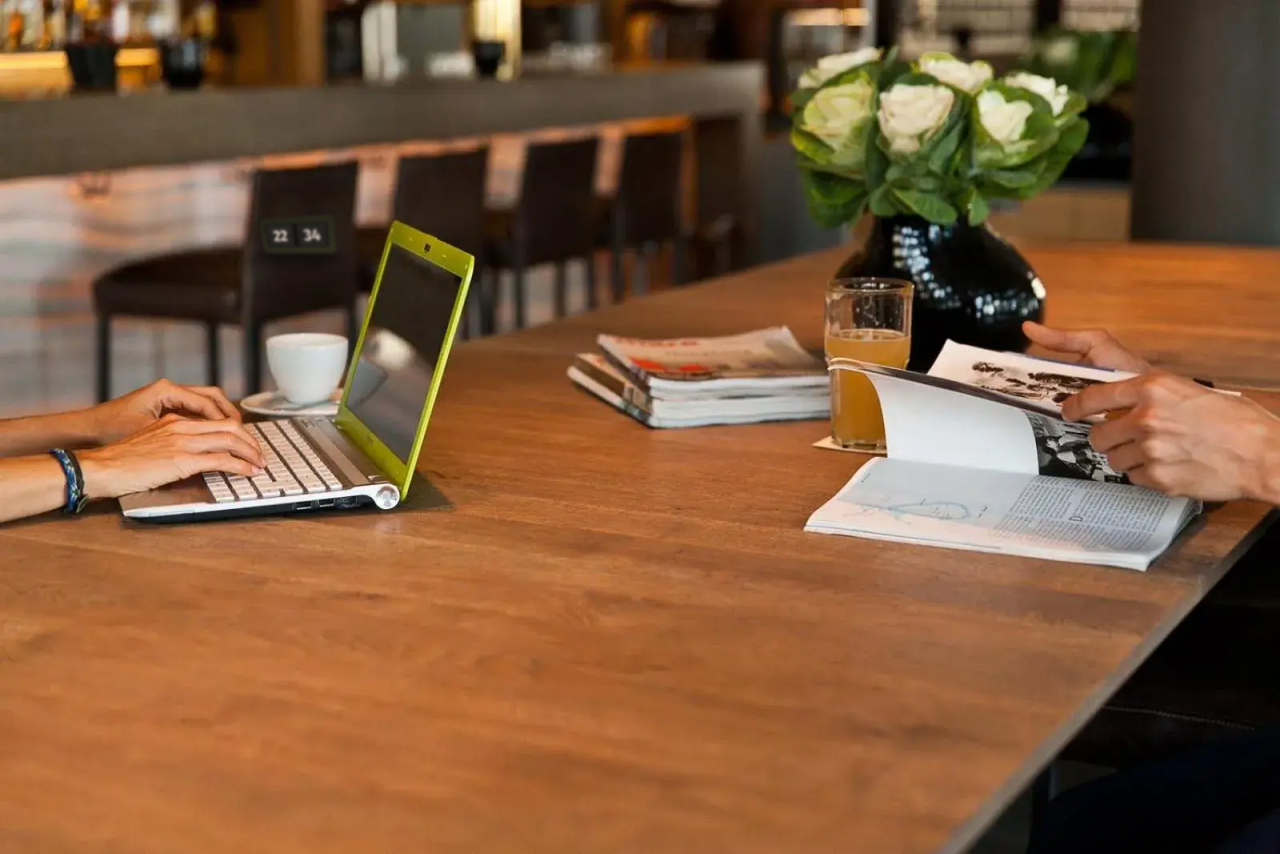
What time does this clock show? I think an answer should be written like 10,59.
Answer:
22,34
